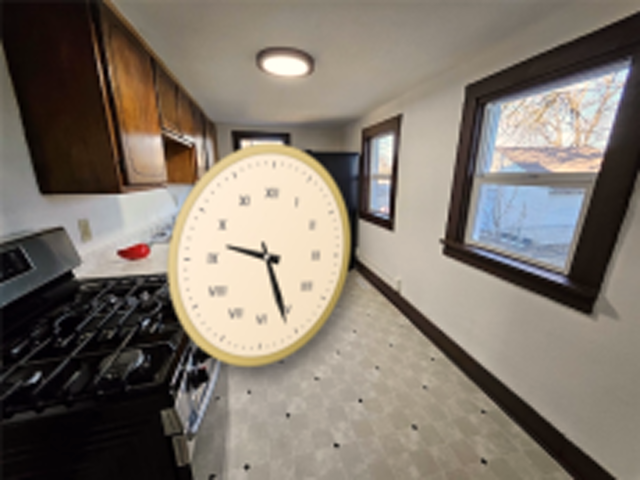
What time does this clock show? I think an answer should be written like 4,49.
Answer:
9,26
